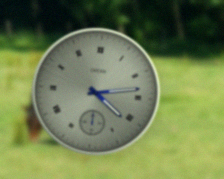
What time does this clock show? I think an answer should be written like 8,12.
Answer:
4,13
